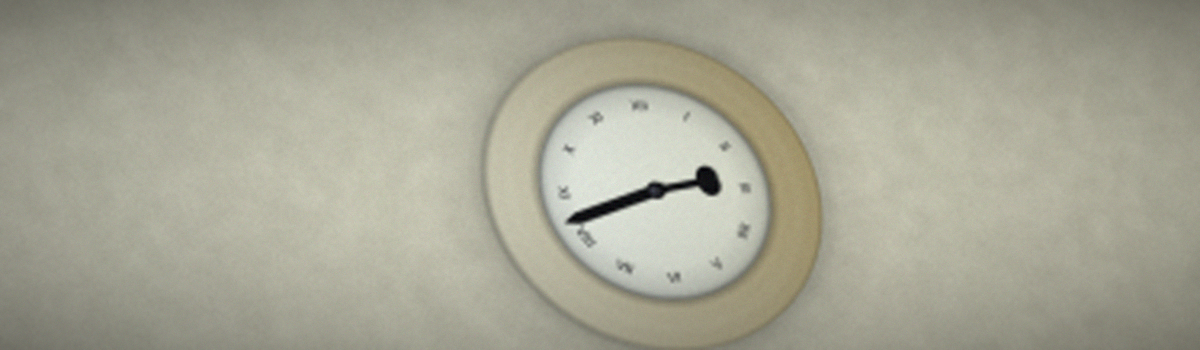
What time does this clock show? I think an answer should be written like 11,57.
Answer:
2,42
